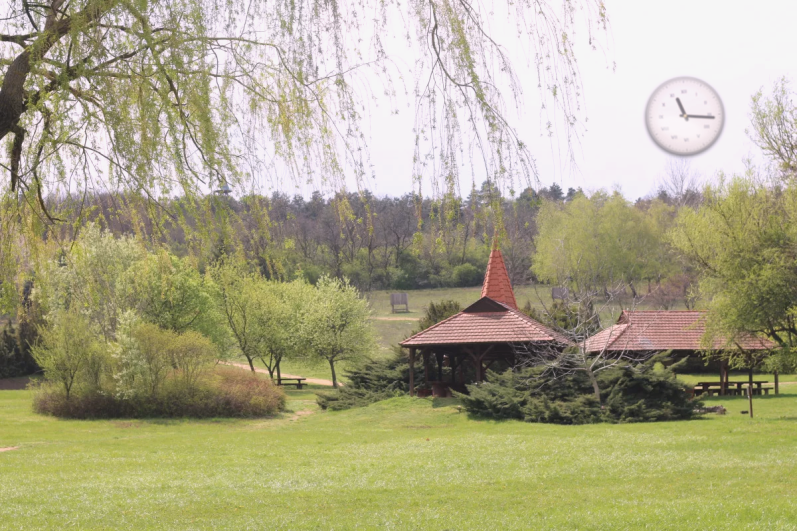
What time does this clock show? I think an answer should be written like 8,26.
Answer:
11,16
